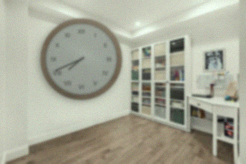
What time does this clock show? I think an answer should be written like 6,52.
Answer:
7,41
